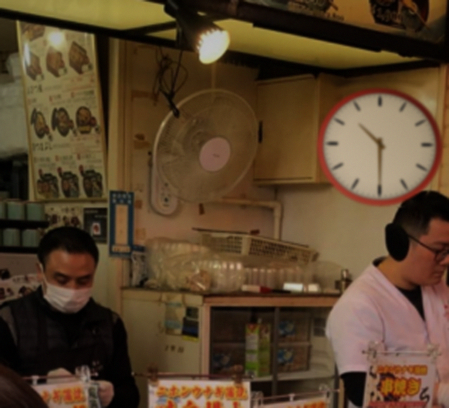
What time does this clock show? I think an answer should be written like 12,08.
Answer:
10,30
